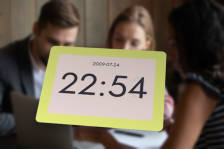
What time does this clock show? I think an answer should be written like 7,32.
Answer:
22,54
